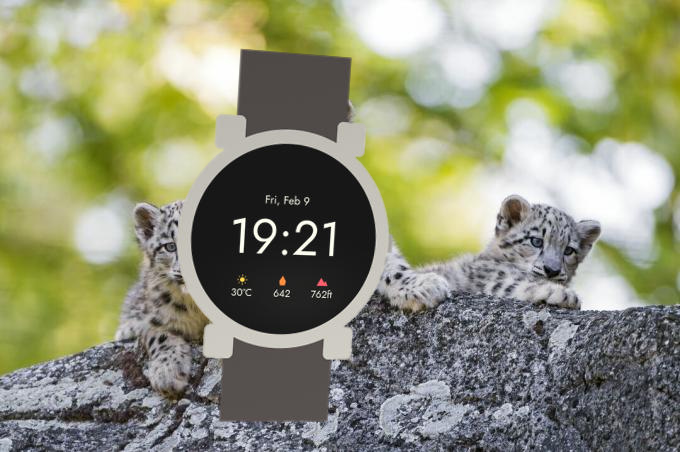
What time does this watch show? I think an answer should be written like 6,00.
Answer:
19,21
